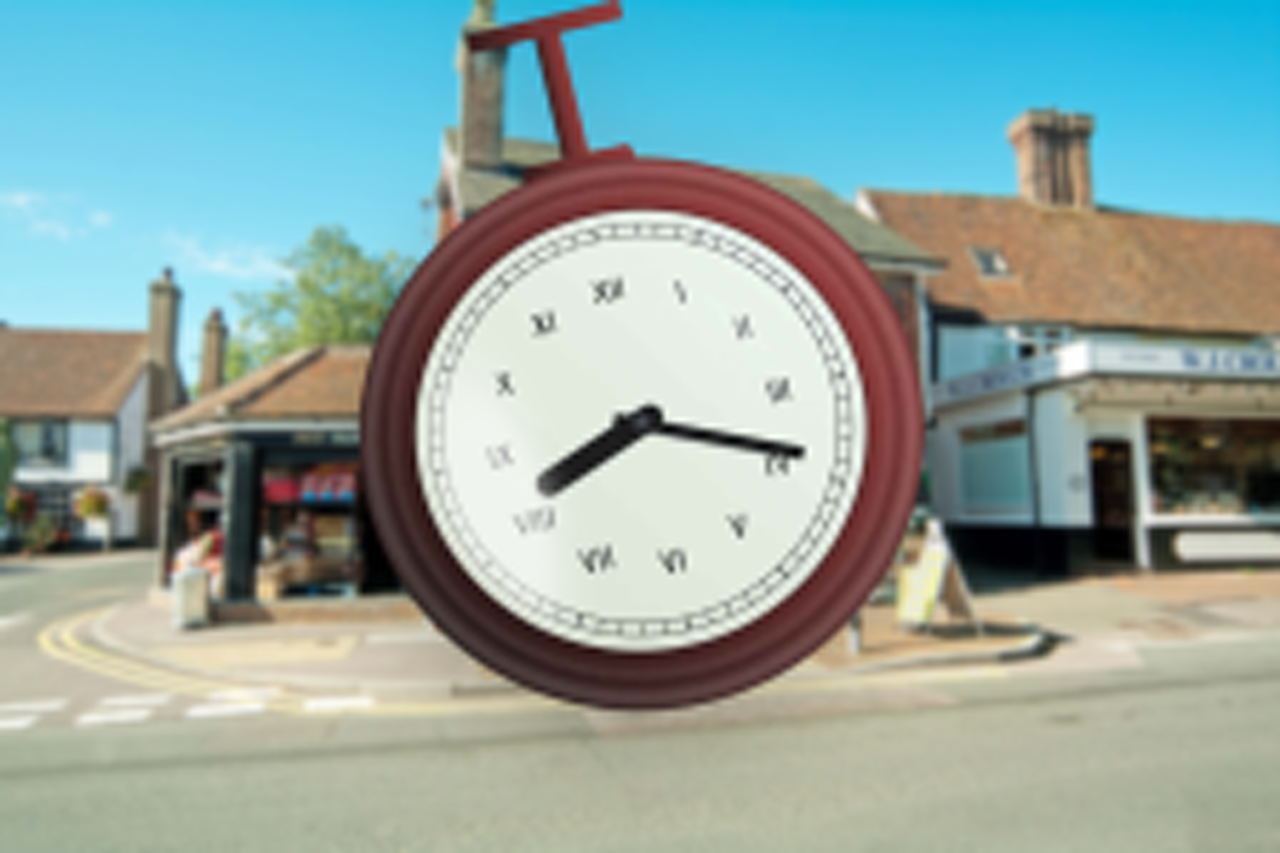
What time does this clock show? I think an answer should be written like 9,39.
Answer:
8,19
